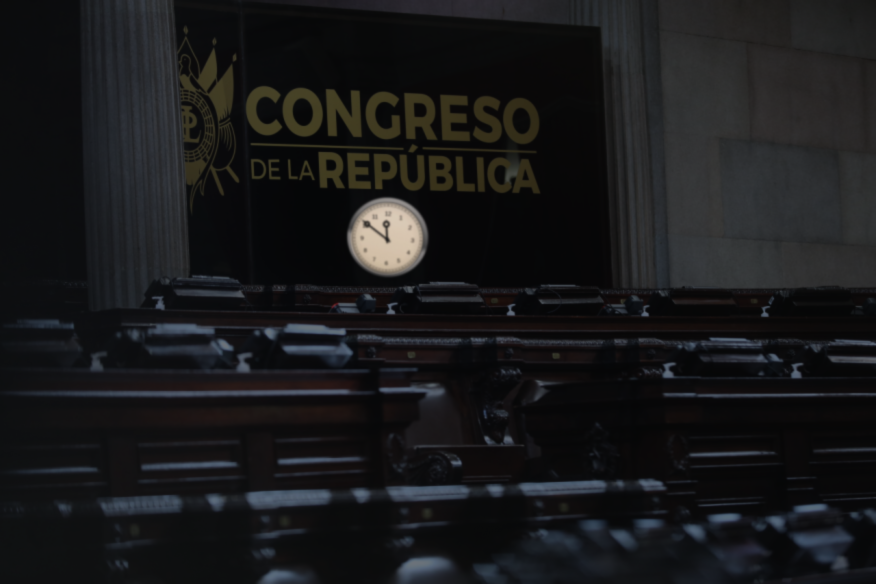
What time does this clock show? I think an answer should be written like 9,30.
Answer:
11,51
